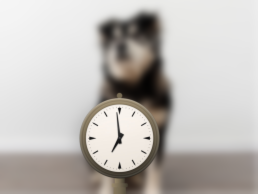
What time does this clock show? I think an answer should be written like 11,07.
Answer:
6,59
